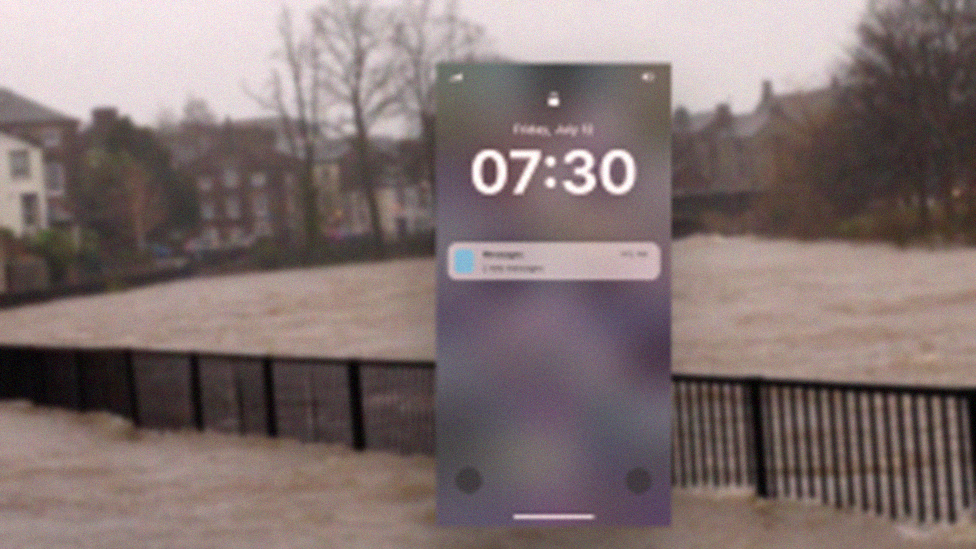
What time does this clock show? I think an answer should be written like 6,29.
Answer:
7,30
